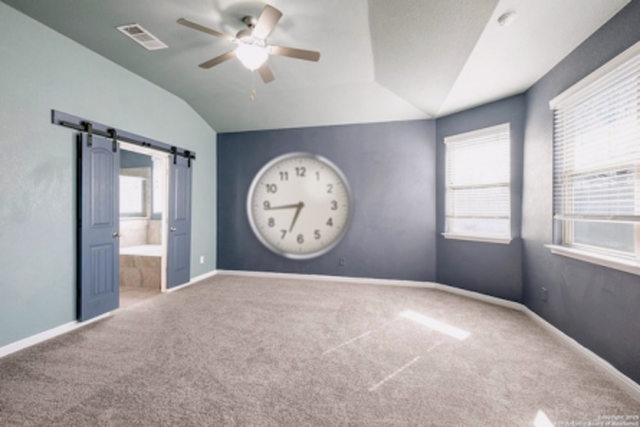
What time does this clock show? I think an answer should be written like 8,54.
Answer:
6,44
